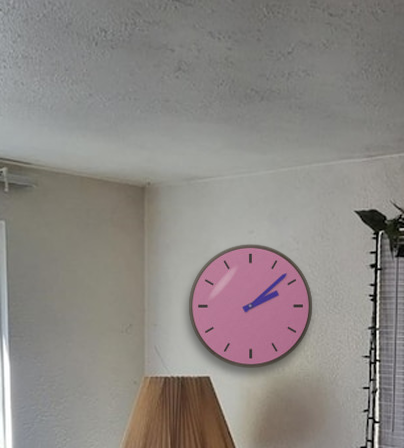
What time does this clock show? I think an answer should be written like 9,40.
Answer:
2,08
